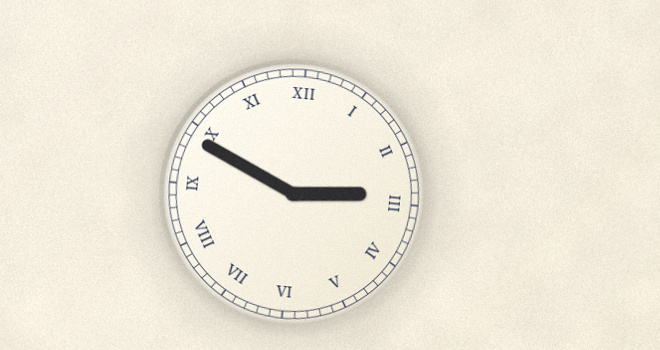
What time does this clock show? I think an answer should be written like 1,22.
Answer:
2,49
